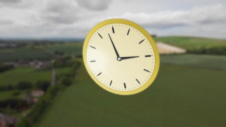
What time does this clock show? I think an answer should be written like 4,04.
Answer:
2,58
